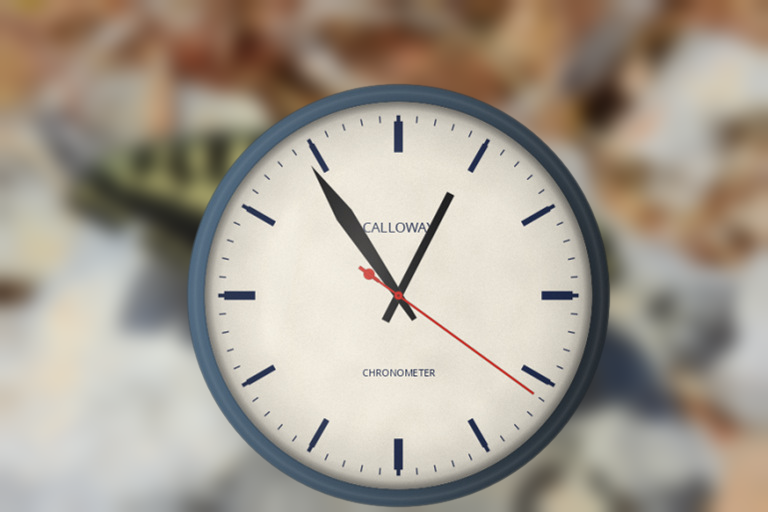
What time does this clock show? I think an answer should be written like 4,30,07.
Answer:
12,54,21
